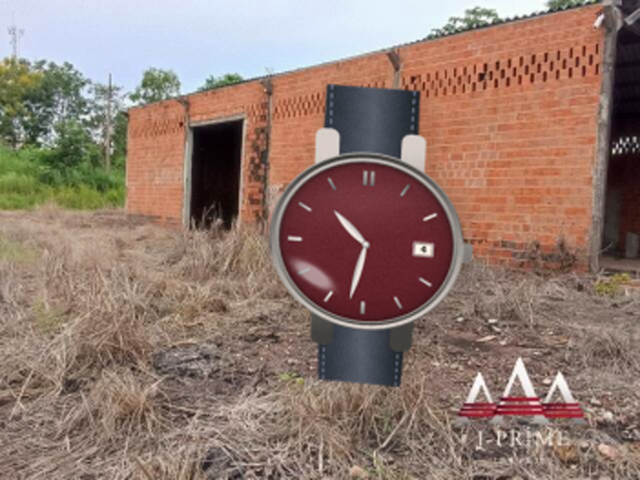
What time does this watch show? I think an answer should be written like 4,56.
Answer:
10,32
